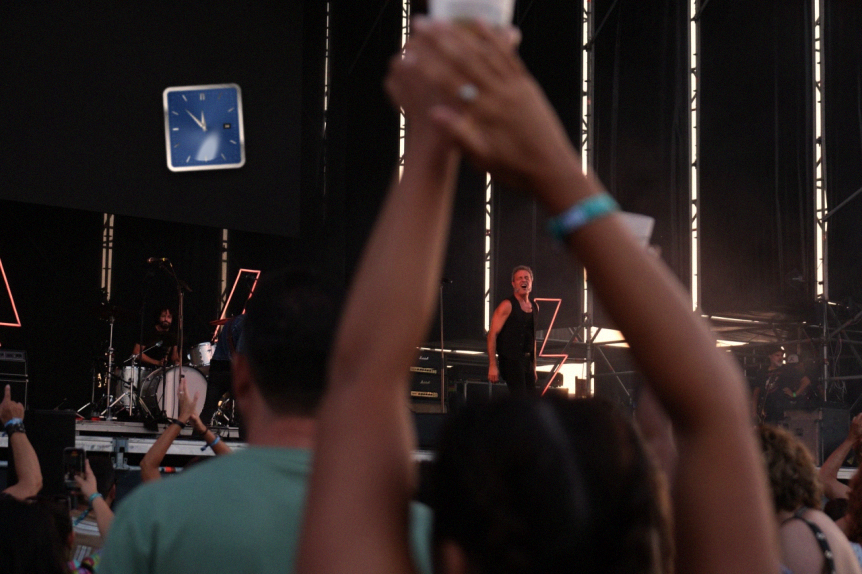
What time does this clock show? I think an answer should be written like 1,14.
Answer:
11,53
